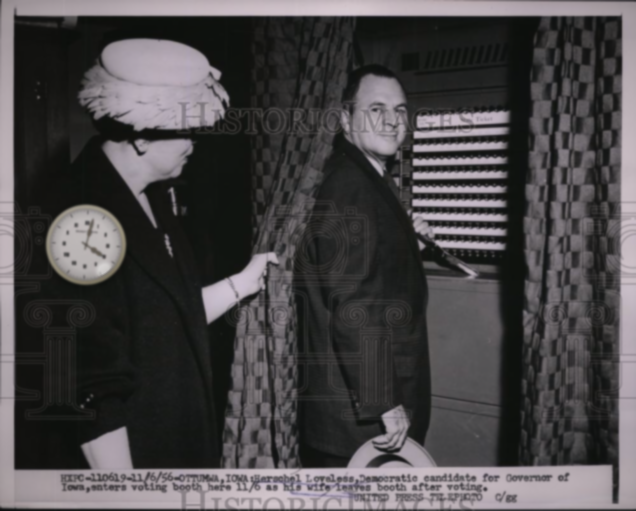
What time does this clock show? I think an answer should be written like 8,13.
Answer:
4,02
